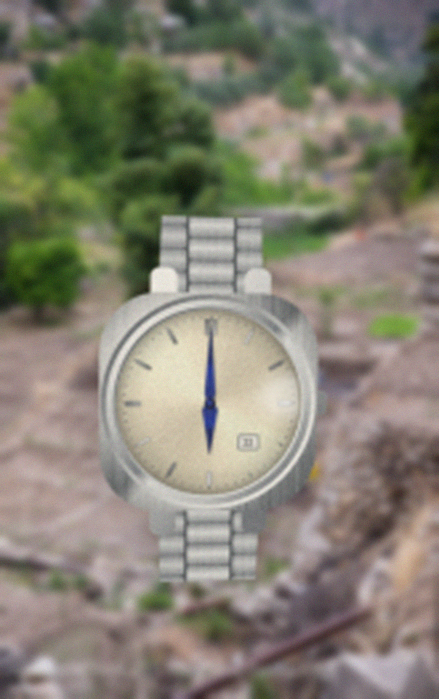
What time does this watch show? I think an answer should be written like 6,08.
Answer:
6,00
